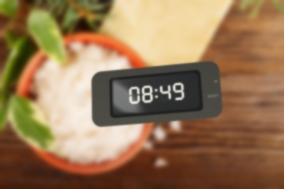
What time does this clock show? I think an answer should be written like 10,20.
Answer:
8,49
